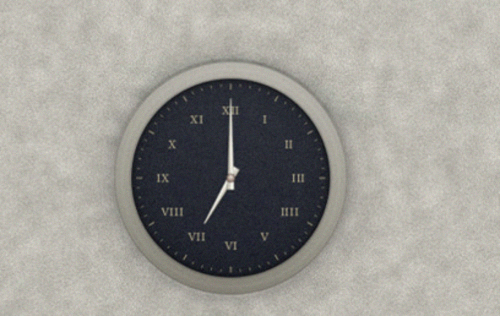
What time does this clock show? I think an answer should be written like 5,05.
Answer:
7,00
